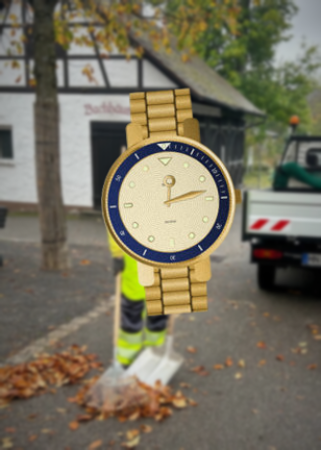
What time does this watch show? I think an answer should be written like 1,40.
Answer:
12,13
